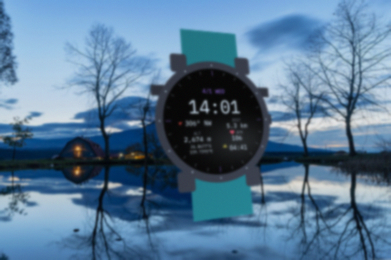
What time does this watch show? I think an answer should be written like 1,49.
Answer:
14,01
